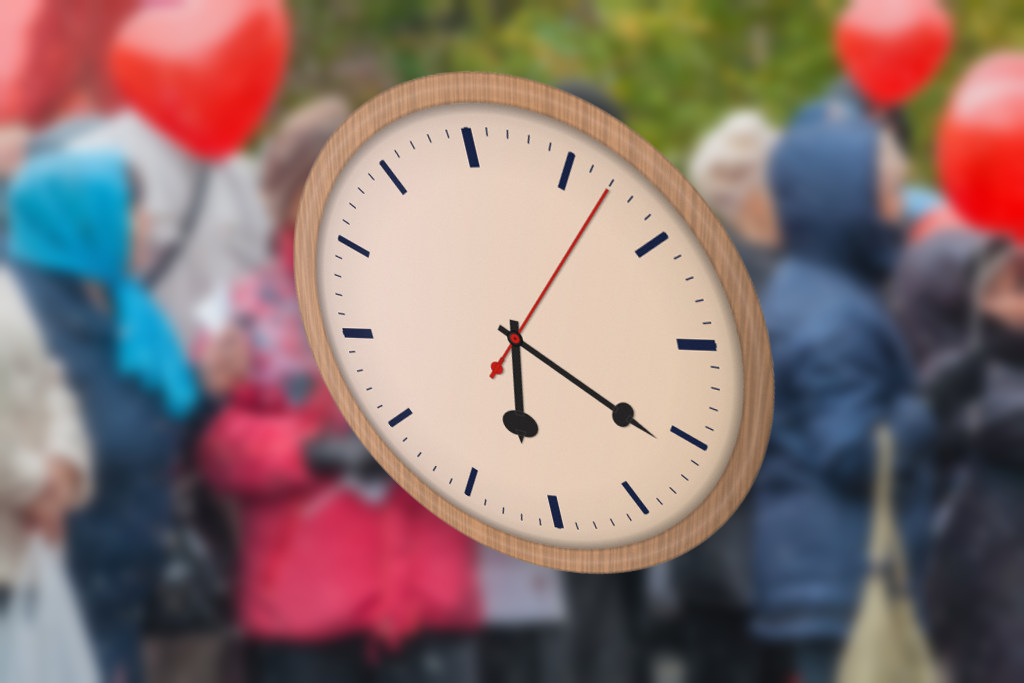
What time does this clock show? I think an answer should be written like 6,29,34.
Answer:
6,21,07
